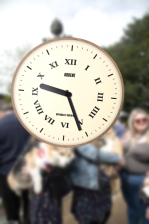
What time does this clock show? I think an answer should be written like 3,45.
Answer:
9,26
